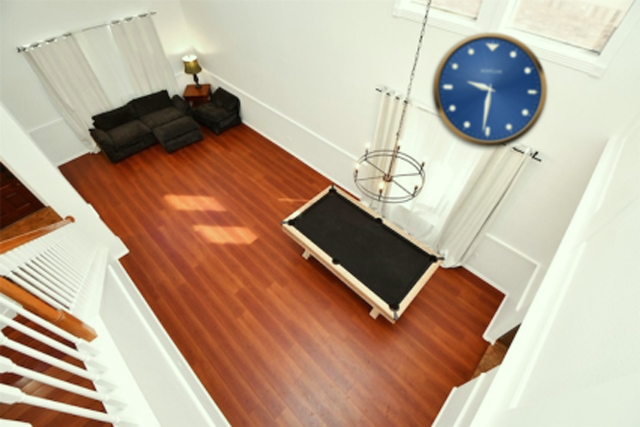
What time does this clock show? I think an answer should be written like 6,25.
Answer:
9,31
